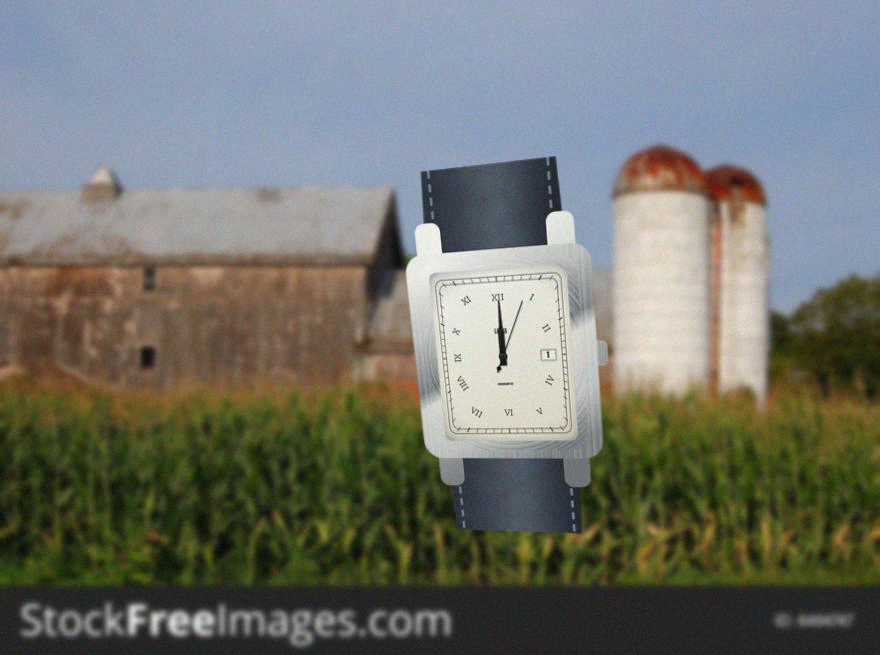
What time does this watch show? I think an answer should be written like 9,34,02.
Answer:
12,00,04
